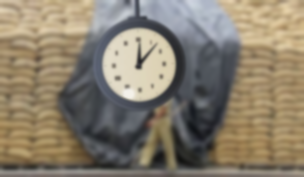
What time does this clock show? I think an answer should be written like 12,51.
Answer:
12,07
